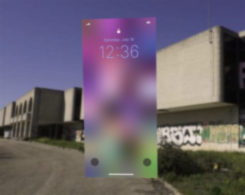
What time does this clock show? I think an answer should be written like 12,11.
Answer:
12,36
